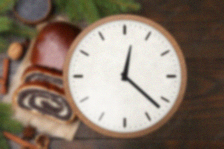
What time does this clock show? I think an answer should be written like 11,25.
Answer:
12,22
